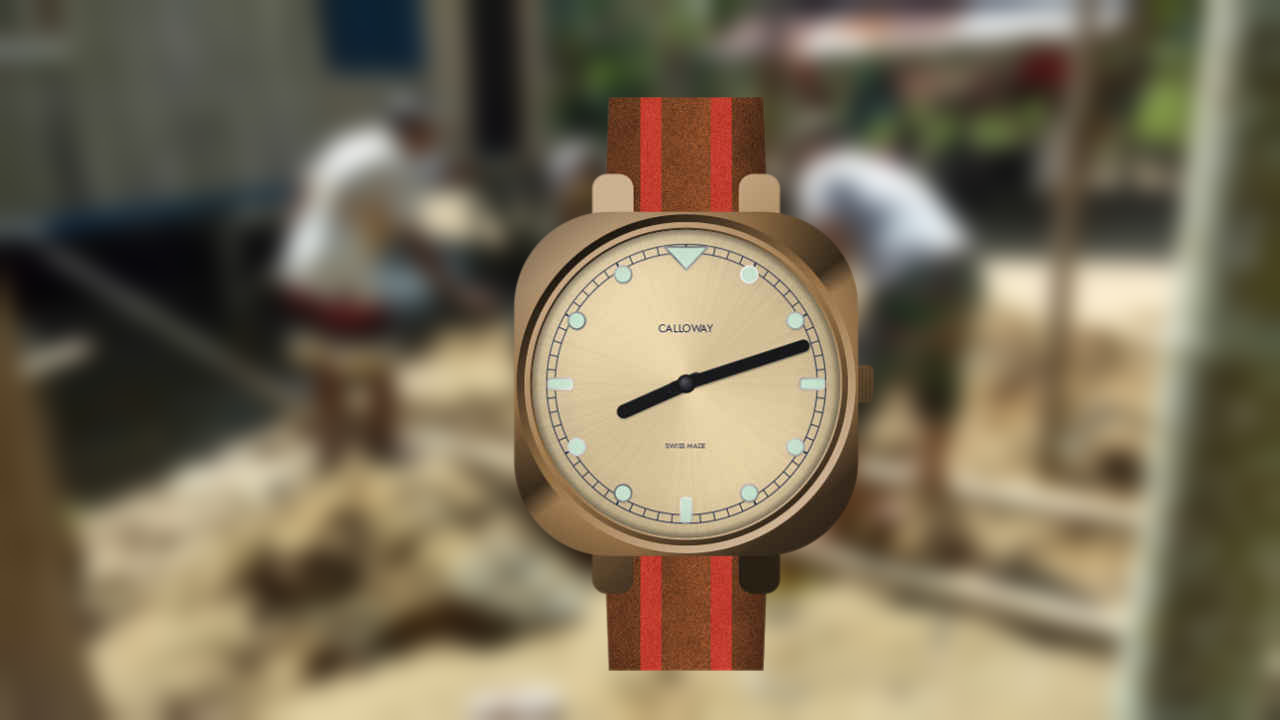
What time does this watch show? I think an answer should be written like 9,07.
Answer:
8,12
